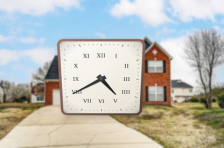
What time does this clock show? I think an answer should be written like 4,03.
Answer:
4,40
